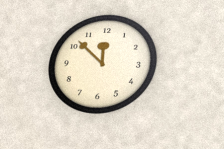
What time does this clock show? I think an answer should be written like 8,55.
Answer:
11,52
